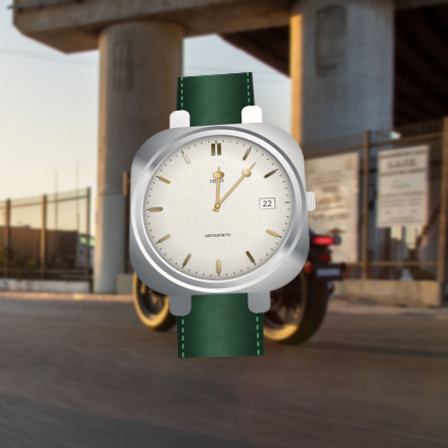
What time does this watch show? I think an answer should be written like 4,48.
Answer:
12,07
